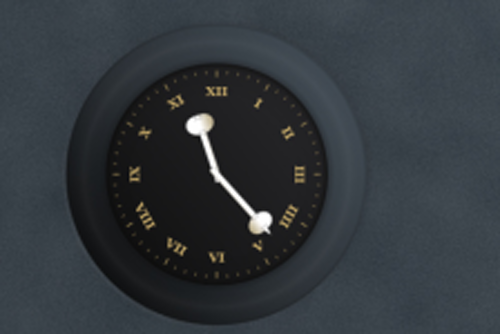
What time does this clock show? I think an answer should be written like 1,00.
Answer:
11,23
